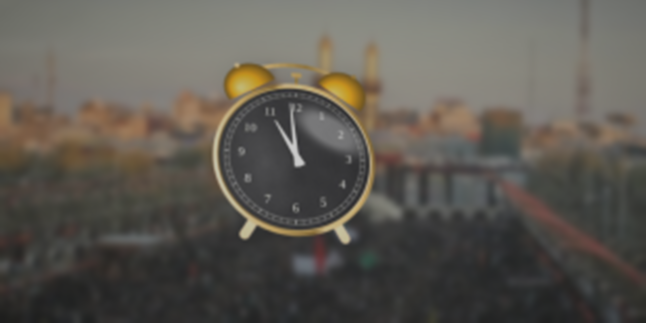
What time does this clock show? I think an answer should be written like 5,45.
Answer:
10,59
